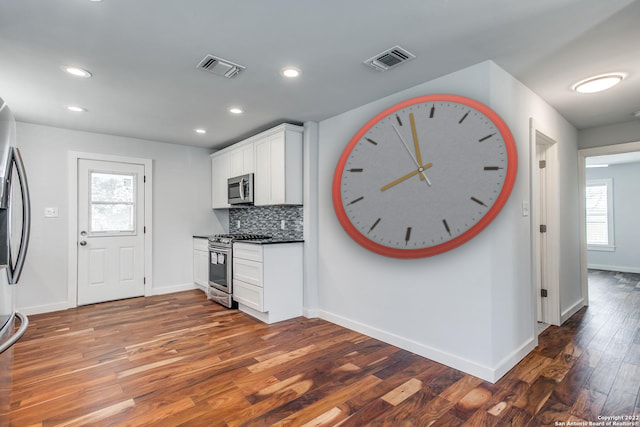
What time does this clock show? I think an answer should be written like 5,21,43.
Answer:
7,56,54
